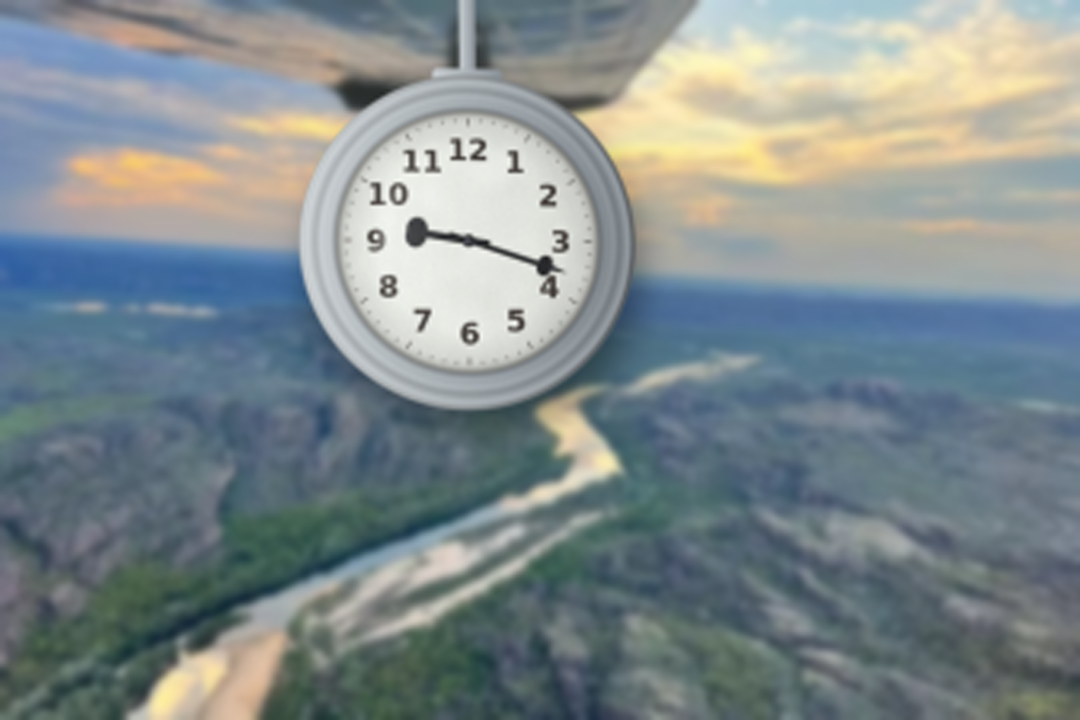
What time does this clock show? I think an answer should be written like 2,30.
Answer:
9,18
